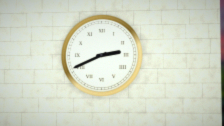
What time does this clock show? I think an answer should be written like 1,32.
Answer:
2,41
